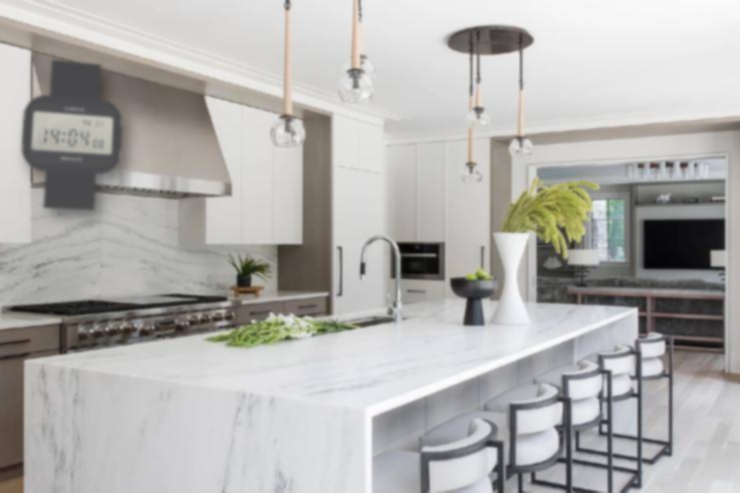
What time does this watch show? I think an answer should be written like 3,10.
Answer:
14,04
